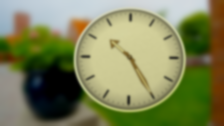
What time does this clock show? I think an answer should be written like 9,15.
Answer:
10,25
